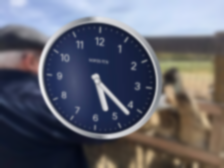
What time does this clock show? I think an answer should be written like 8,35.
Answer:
5,22
